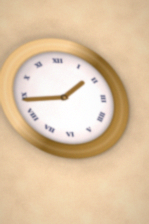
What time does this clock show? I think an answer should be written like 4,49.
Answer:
1,44
